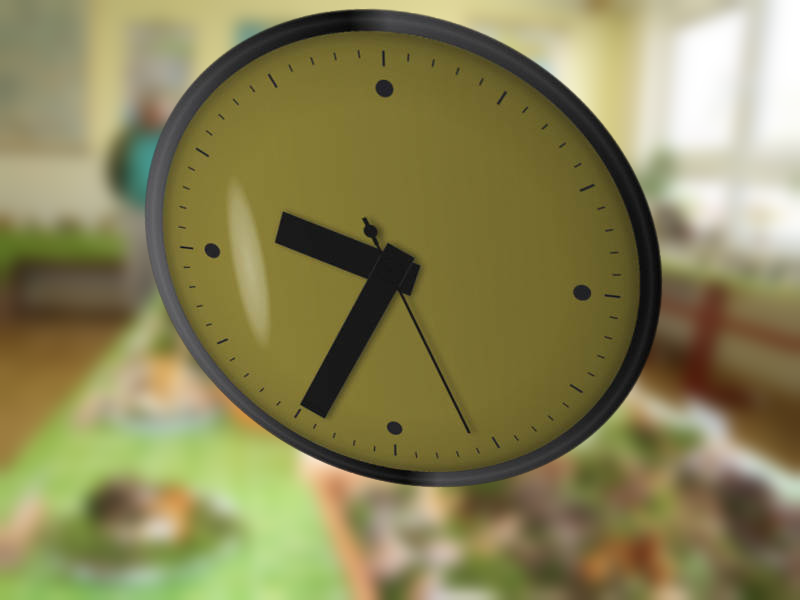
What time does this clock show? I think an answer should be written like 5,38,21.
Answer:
9,34,26
